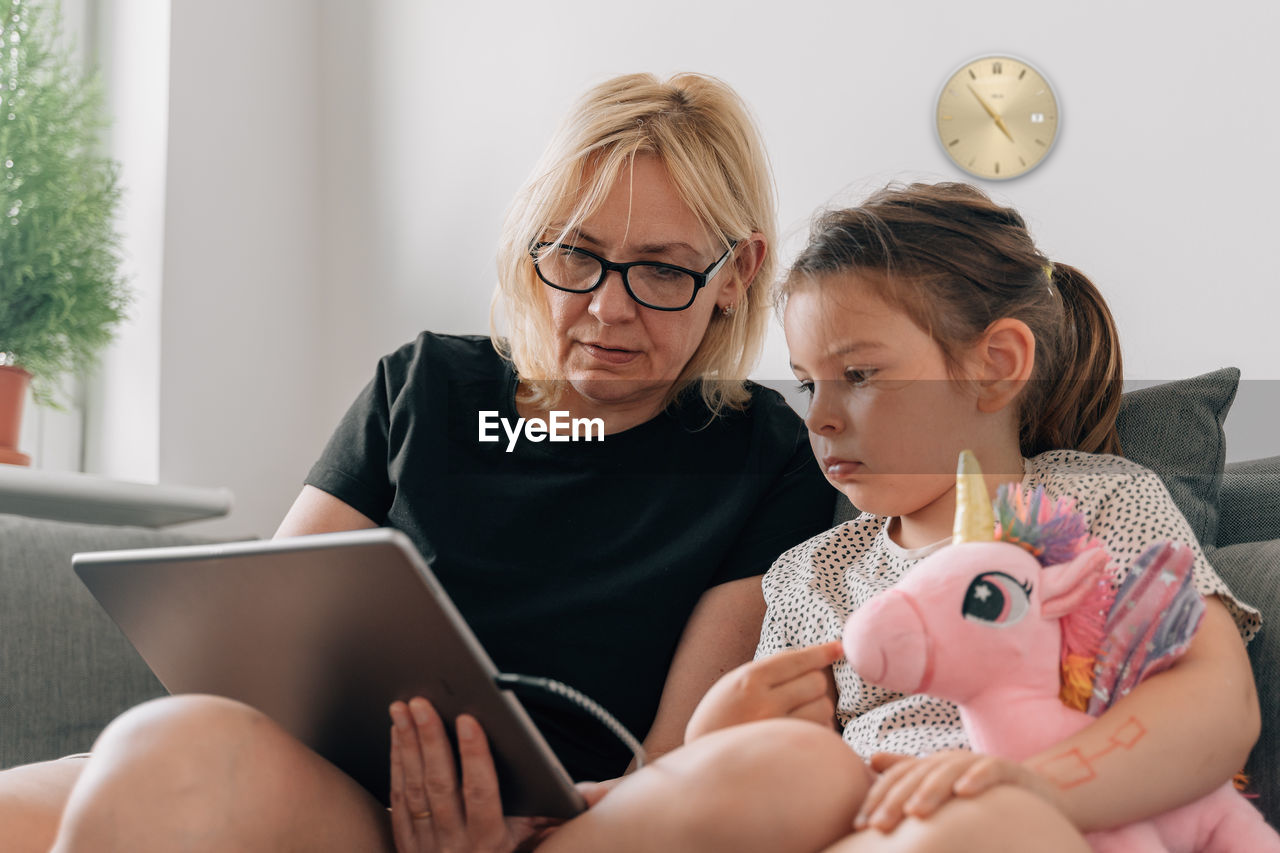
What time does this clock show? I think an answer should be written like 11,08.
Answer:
4,53
